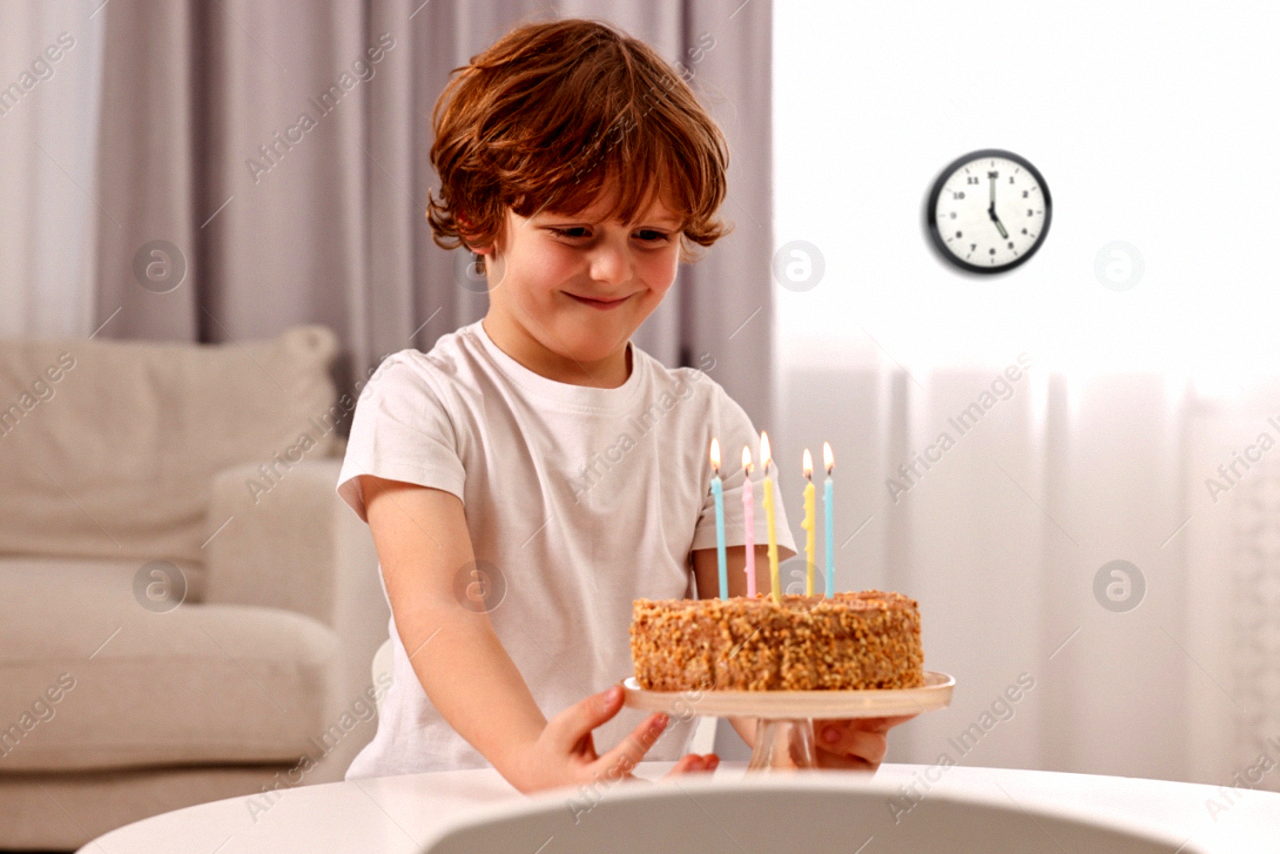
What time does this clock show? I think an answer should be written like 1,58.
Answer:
5,00
